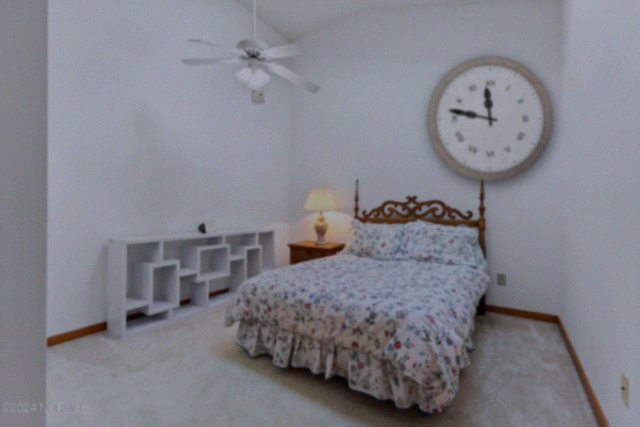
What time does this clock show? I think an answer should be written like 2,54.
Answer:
11,47
